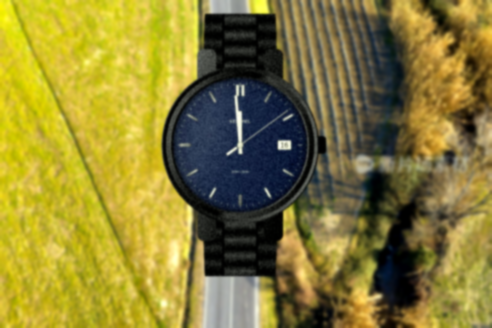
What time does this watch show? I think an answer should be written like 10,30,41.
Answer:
11,59,09
